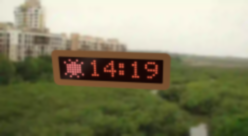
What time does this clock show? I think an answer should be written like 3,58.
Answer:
14,19
